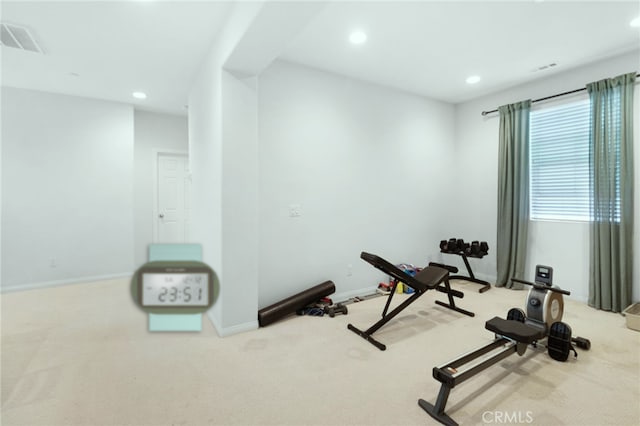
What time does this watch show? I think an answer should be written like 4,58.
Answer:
23,51
